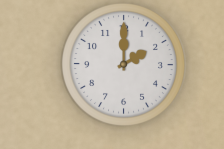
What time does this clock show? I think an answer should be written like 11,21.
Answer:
2,00
